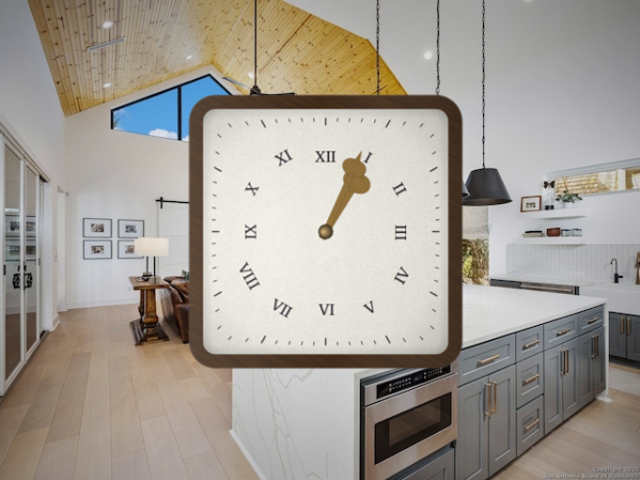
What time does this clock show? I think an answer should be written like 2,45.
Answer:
1,04
